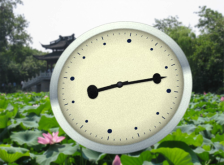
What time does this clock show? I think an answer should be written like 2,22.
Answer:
8,12
